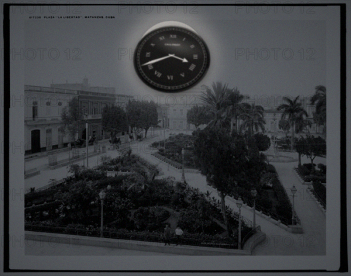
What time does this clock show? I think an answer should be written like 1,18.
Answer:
3,41
